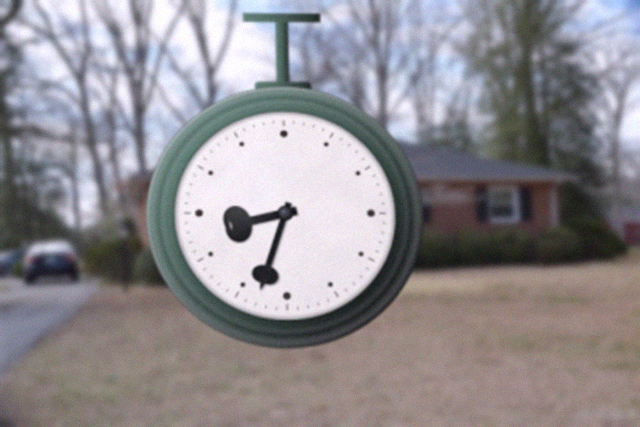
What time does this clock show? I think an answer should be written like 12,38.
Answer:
8,33
